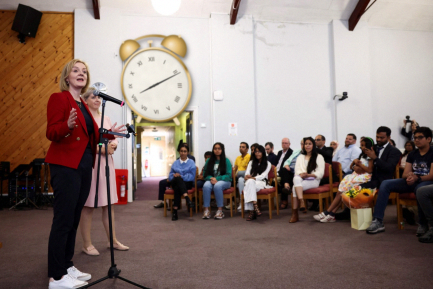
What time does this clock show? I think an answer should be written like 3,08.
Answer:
8,11
